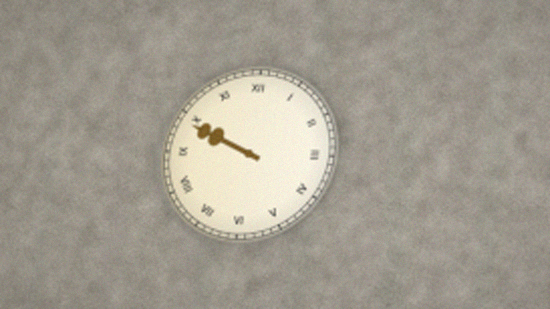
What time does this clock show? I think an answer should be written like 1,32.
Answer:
9,49
